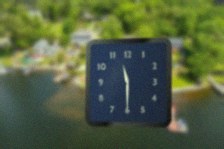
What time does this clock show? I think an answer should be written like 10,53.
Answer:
11,30
